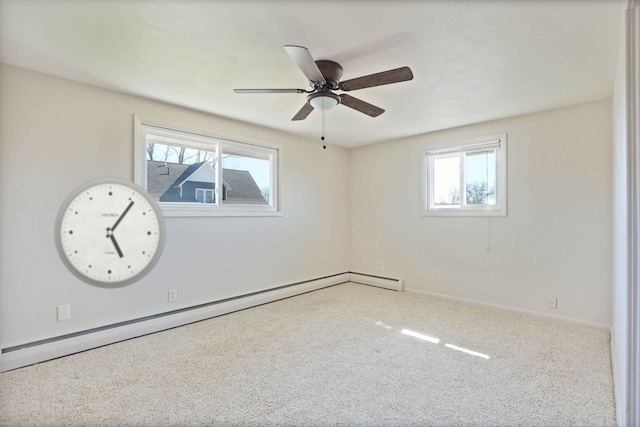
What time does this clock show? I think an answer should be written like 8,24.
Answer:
5,06
